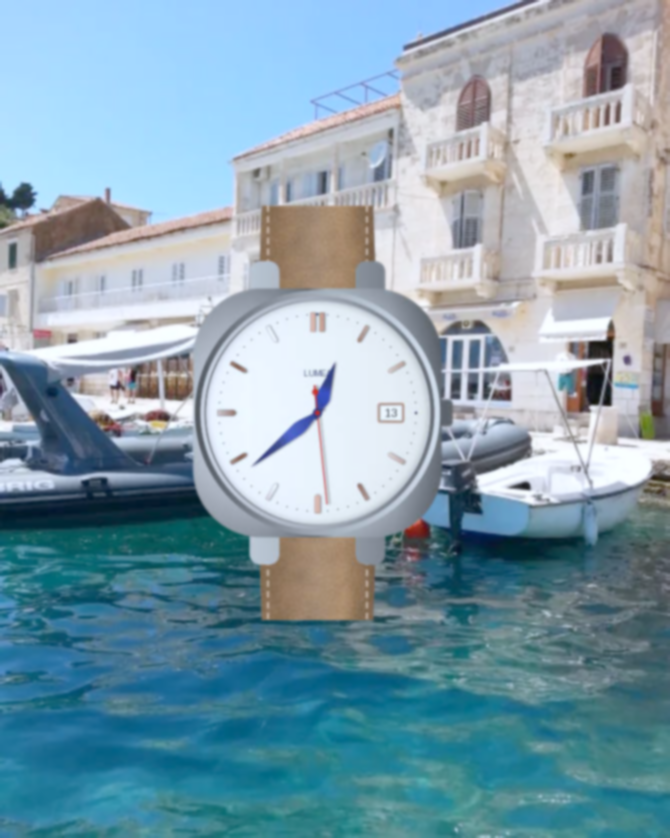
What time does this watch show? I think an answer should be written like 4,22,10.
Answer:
12,38,29
